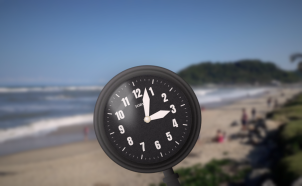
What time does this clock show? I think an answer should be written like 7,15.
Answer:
3,03
